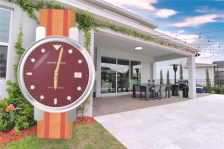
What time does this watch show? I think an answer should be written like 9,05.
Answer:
6,02
